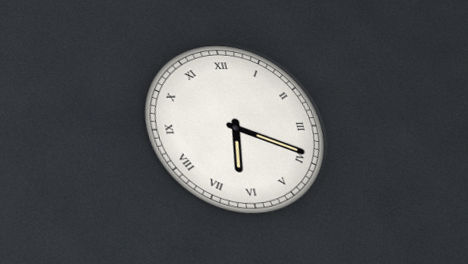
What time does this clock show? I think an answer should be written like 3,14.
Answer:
6,19
